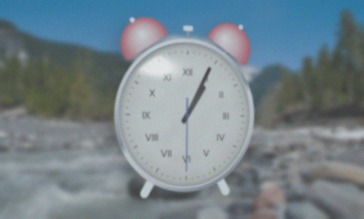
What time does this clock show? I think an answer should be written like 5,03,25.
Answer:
1,04,30
